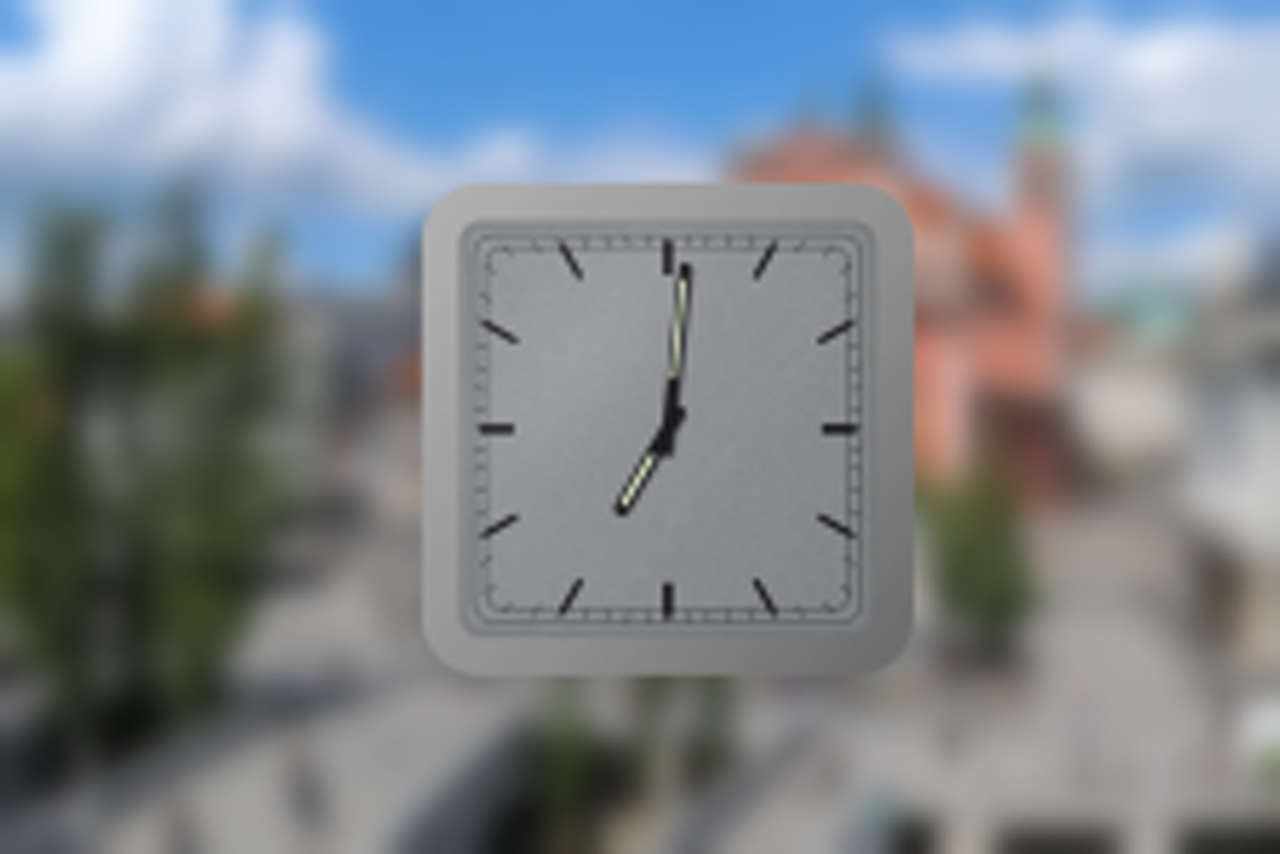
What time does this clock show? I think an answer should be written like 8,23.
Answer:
7,01
